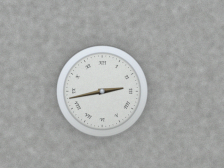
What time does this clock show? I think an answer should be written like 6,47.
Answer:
2,43
